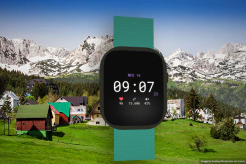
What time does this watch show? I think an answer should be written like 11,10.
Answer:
9,07
